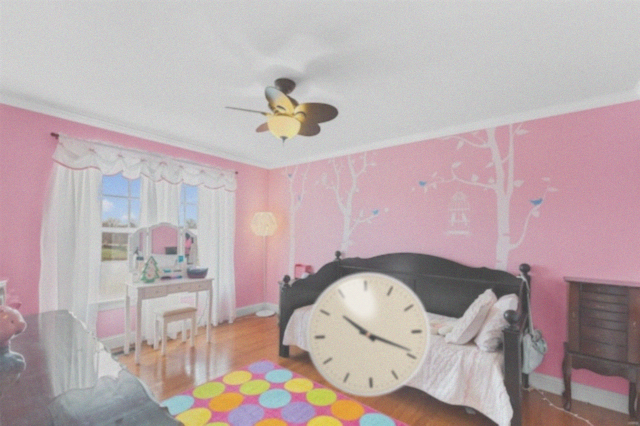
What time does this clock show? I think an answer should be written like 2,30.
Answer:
10,19
